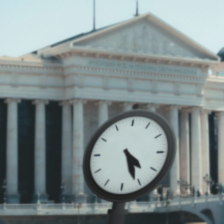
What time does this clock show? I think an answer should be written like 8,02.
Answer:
4,26
